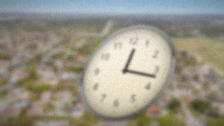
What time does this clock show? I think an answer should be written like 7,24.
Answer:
12,17
